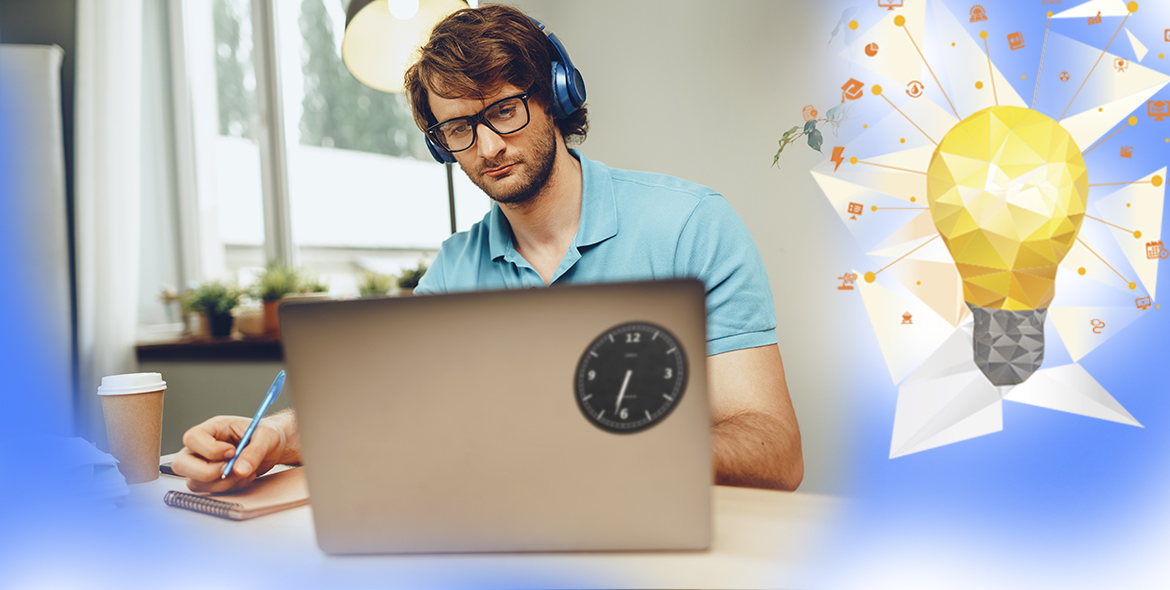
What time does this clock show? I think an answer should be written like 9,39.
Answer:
6,32
